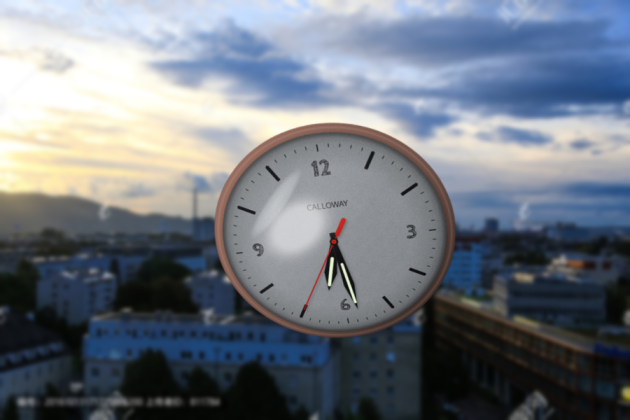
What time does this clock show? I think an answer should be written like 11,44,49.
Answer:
6,28,35
